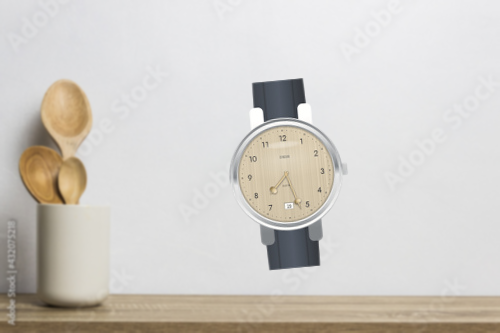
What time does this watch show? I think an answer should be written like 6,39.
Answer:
7,27
